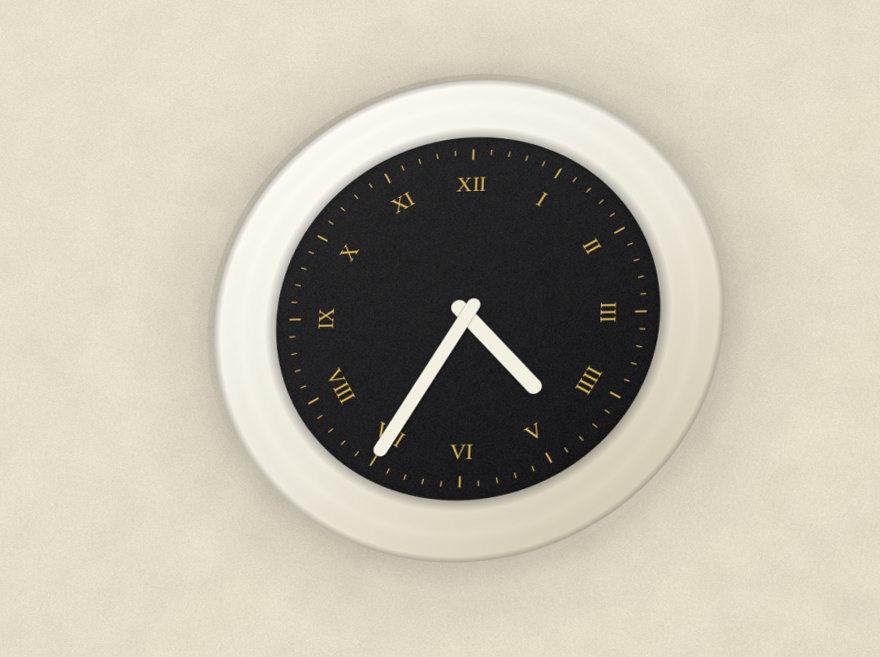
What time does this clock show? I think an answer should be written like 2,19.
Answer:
4,35
